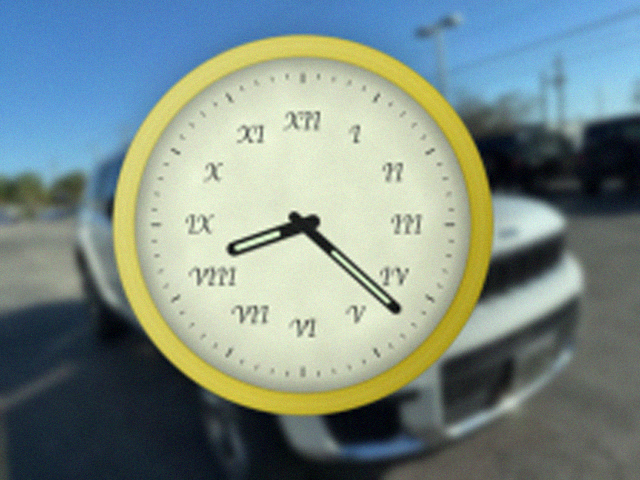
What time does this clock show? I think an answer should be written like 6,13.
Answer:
8,22
